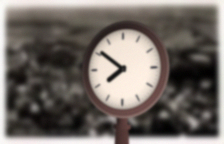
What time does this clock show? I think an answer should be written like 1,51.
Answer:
7,51
